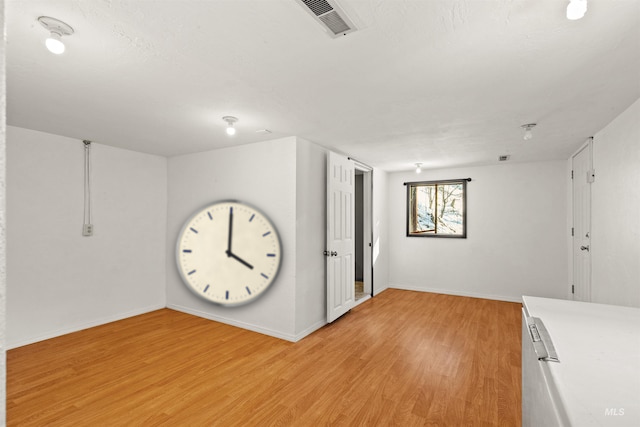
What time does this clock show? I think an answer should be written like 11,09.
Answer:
4,00
